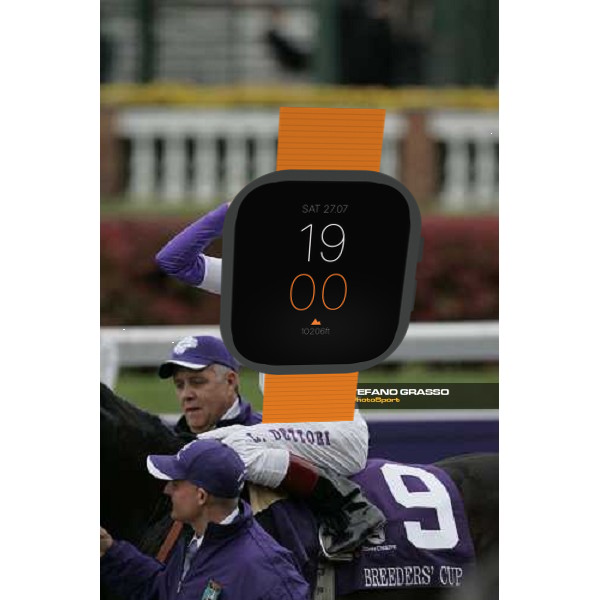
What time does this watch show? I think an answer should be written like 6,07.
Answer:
19,00
